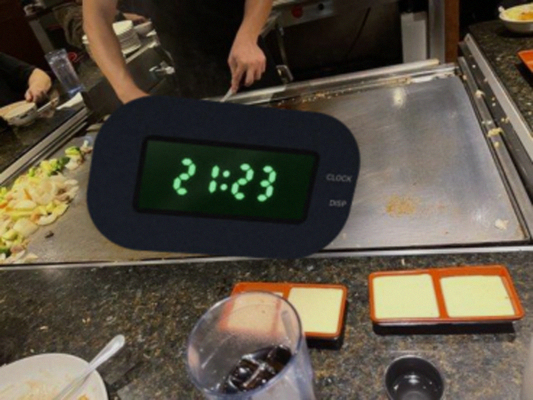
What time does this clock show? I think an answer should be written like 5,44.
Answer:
21,23
